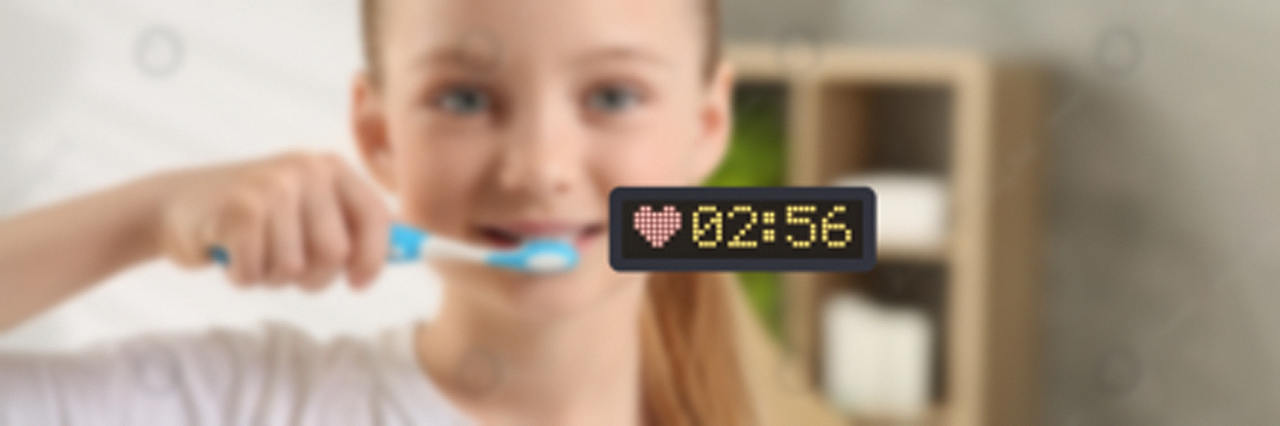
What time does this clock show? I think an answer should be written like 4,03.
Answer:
2,56
